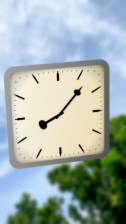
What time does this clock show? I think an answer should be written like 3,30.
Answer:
8,07
